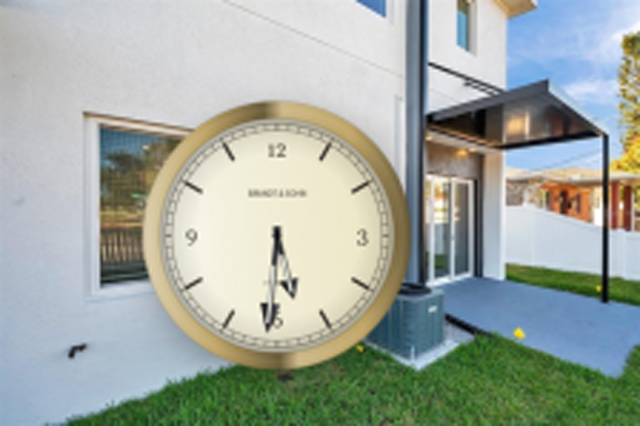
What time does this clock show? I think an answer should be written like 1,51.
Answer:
5,31
